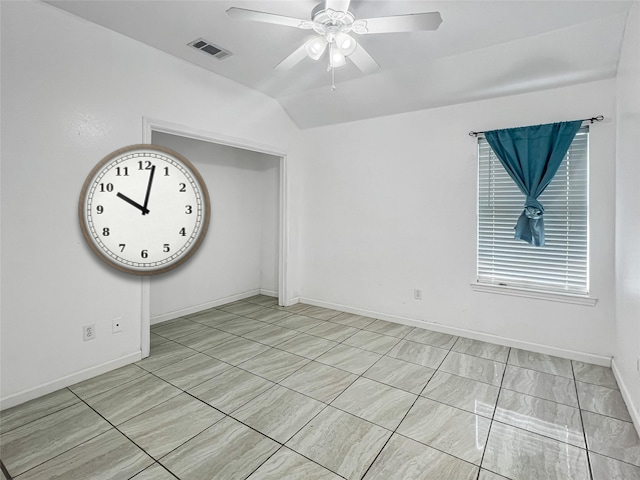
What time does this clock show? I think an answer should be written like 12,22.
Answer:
10,02
